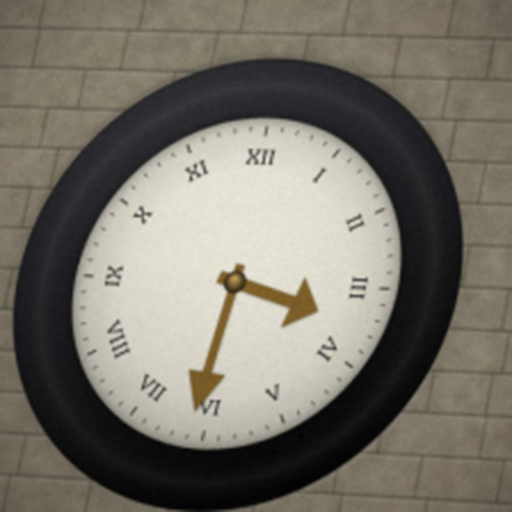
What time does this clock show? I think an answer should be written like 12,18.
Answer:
3,31
